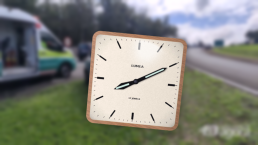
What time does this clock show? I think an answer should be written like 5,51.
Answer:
8,10
